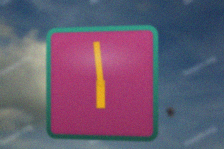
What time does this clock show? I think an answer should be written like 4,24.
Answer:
5,59
